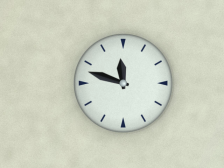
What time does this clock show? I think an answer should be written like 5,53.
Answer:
11,48
